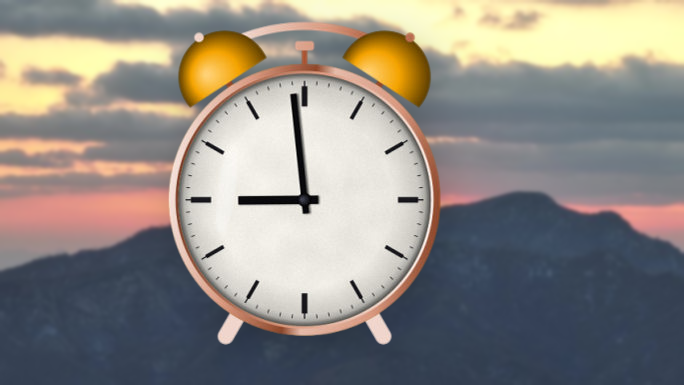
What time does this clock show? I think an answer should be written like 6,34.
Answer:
8,59
